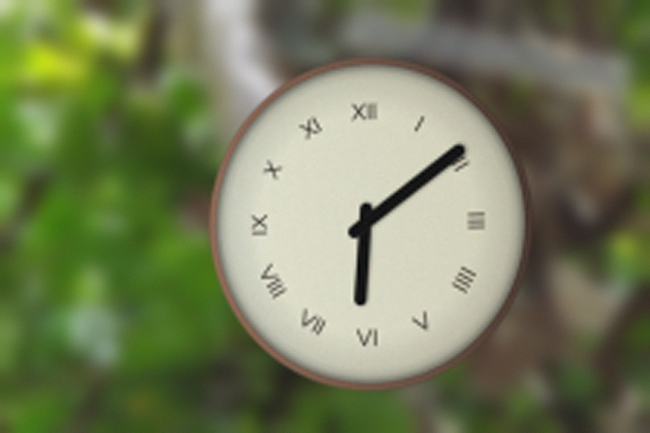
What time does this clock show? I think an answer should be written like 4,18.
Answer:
6,09
